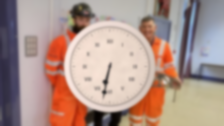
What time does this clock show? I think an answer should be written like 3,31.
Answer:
6,32
